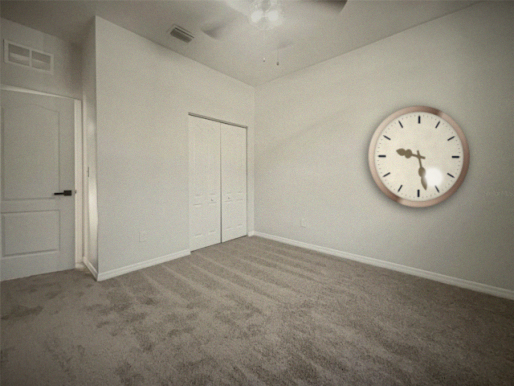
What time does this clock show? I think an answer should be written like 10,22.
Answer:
9,28
